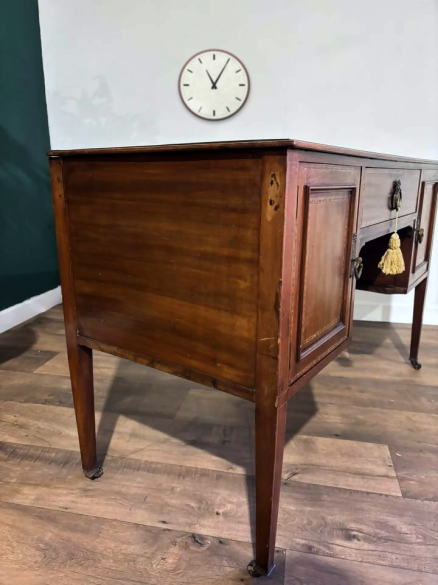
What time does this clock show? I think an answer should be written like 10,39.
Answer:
11,05
